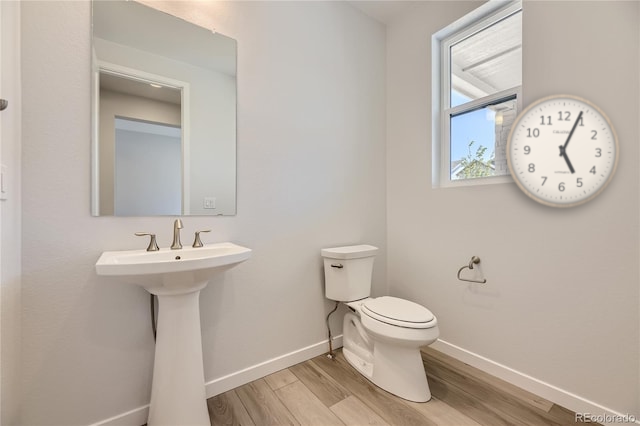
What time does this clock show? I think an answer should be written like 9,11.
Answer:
5,04
